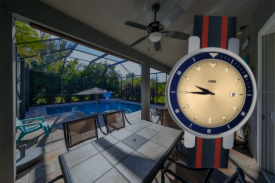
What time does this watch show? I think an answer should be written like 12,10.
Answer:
9,45
